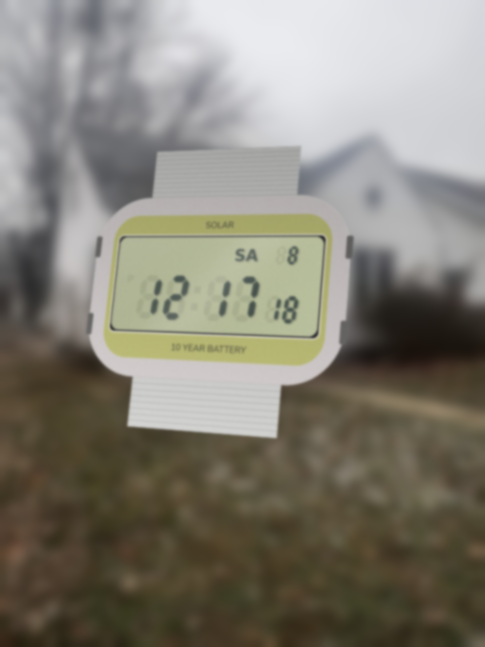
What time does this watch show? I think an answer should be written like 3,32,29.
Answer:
12,17,18
